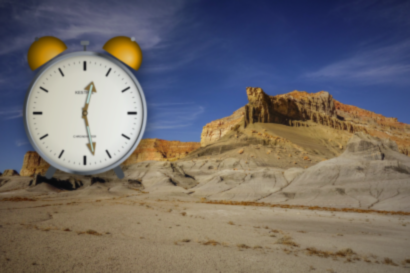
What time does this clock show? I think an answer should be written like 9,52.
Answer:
12,28
